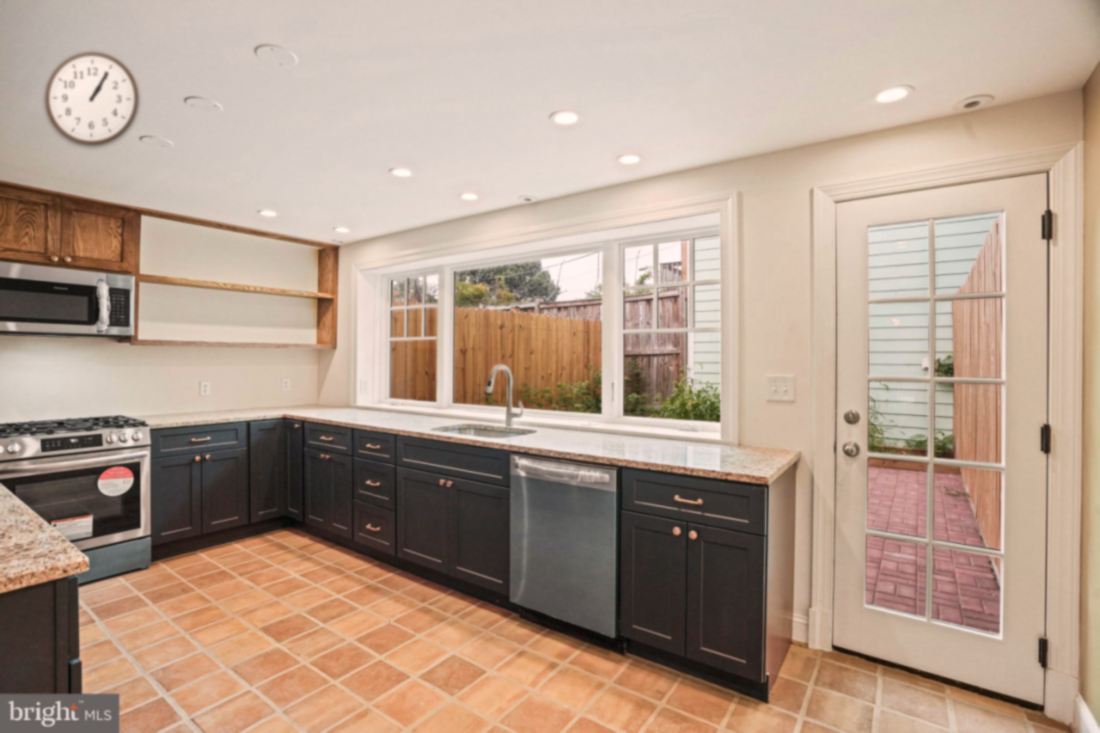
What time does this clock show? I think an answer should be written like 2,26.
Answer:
1,05
